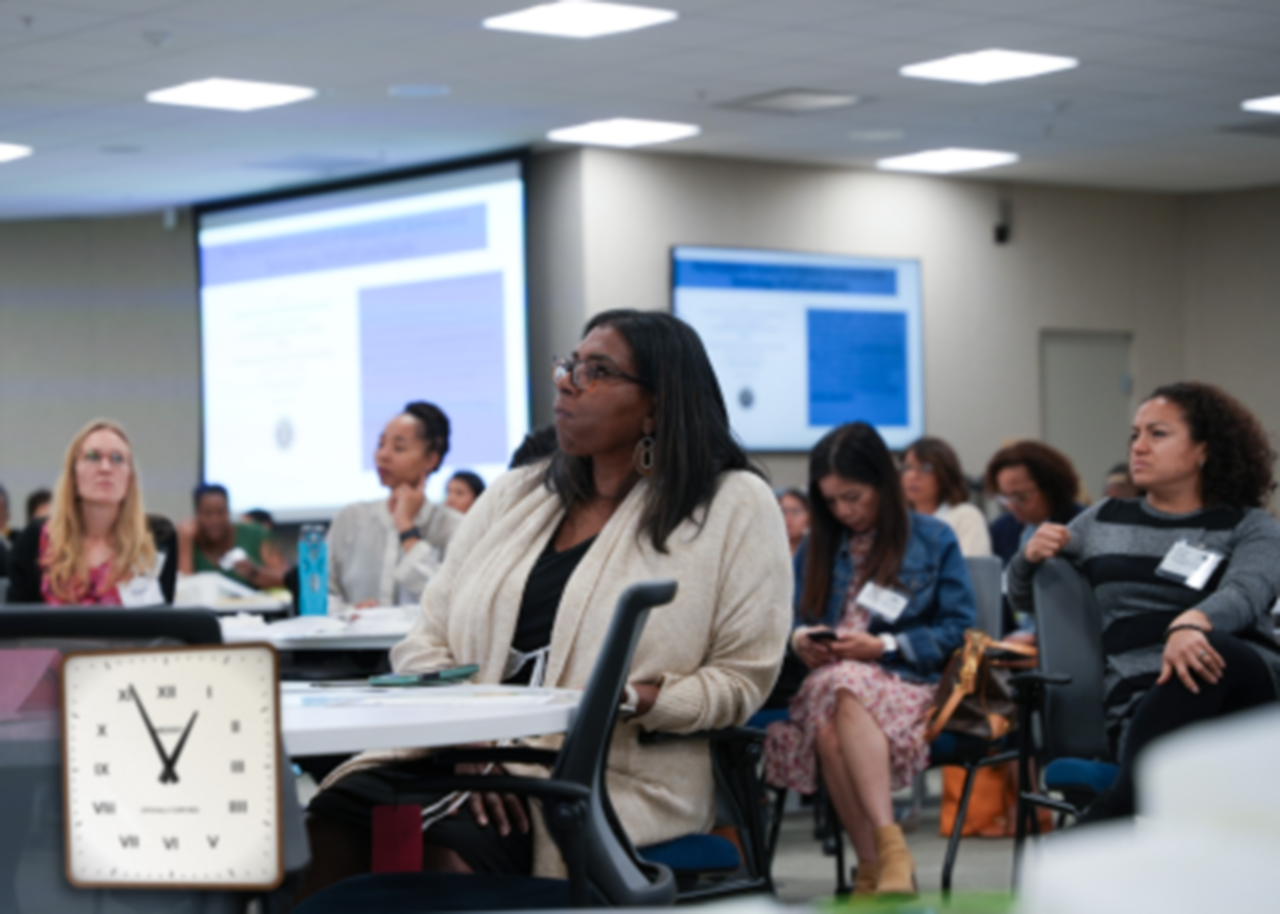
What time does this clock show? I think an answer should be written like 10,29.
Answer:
12,56
